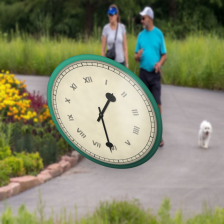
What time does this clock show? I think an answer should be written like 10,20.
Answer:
1,31
